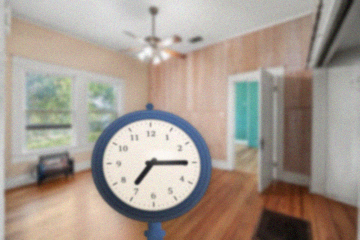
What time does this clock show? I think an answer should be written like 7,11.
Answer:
7,15
